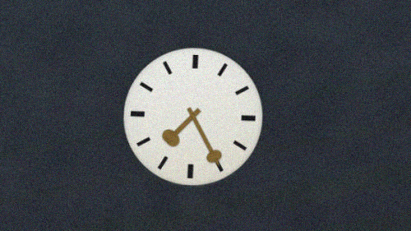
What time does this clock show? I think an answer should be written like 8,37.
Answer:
7,25
